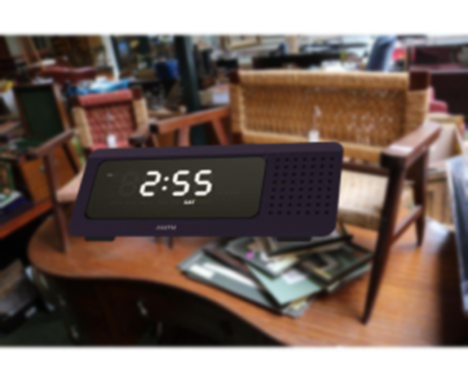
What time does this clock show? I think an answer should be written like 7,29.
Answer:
2,55
